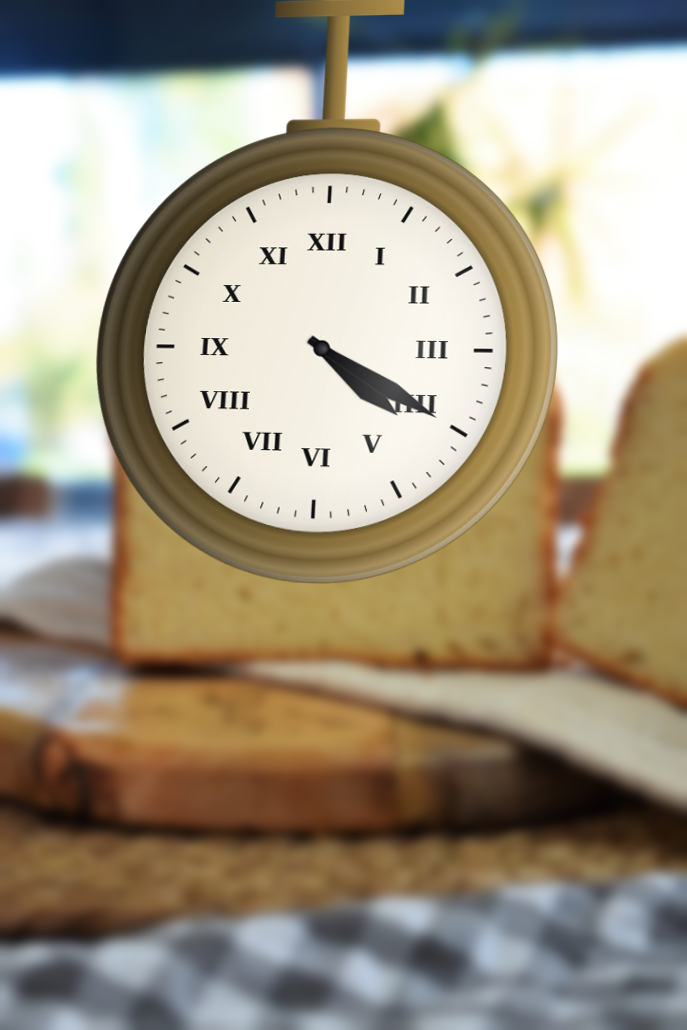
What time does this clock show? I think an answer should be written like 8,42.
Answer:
4,20
